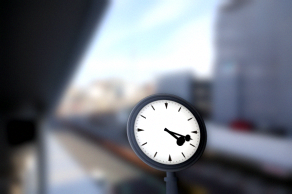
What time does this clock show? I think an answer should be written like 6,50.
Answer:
4,18
